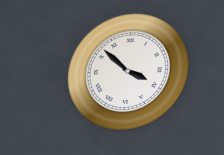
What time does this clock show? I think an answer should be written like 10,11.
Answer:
3,52
